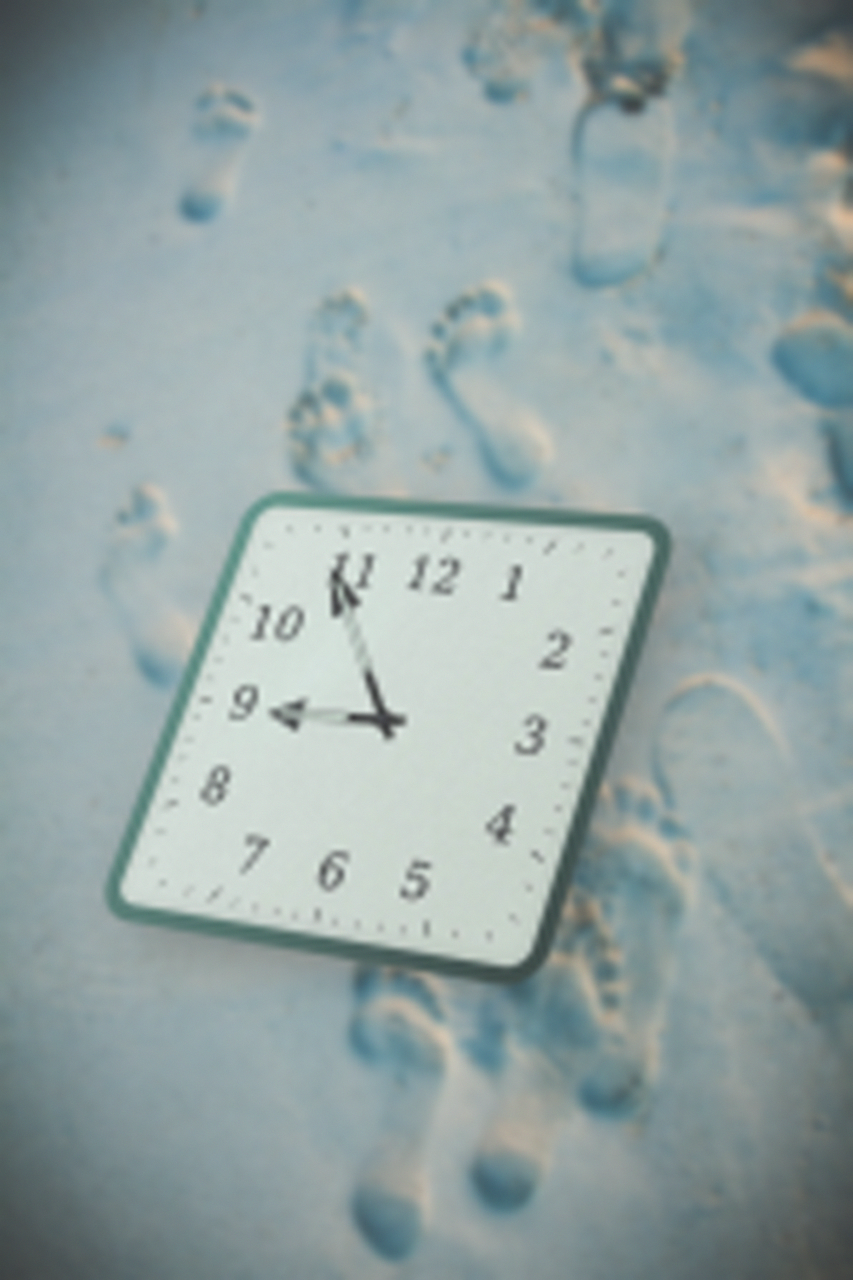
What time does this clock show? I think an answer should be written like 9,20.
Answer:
8,54
